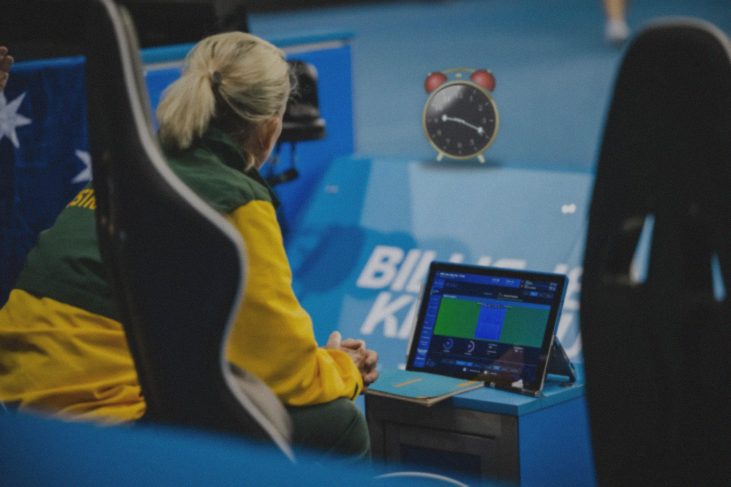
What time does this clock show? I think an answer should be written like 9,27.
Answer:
9,19
